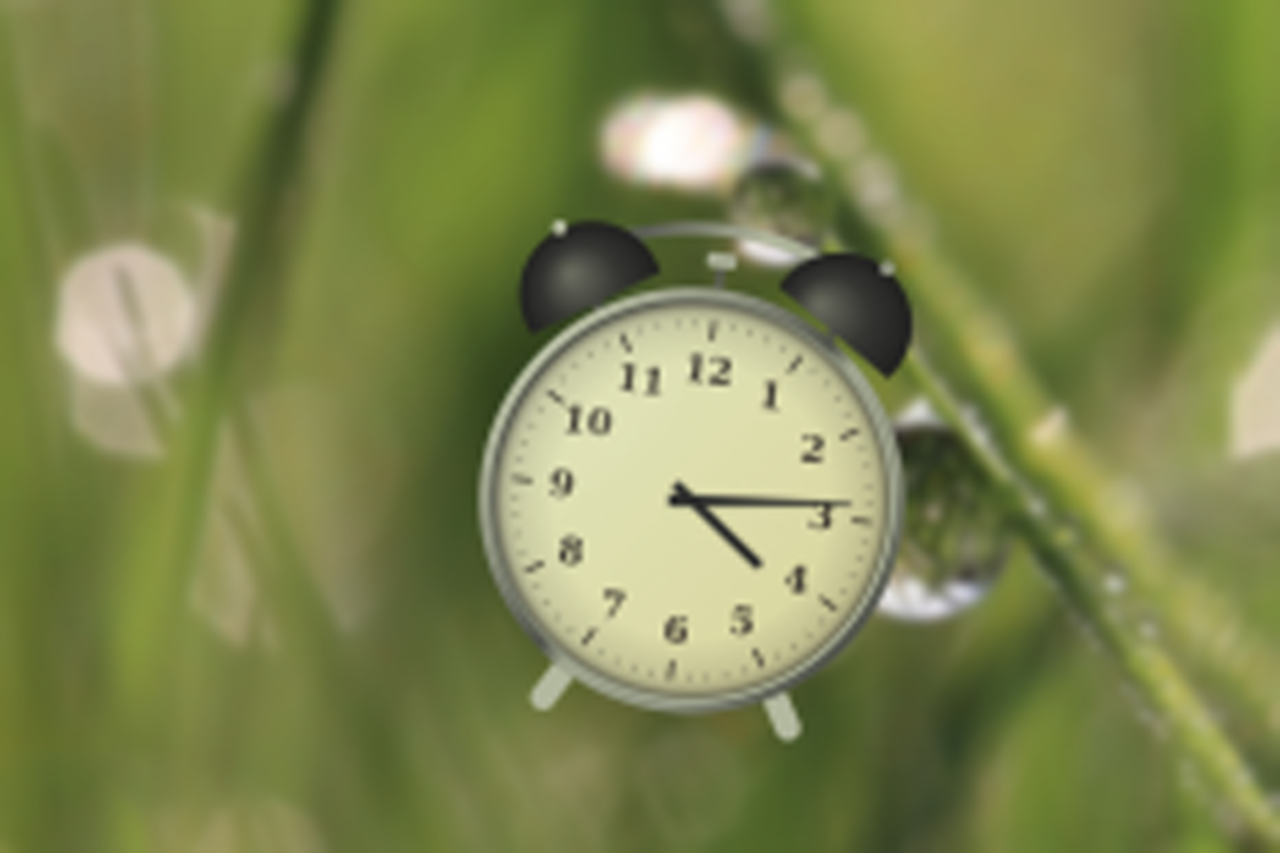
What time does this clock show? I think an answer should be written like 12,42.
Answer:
4,14
